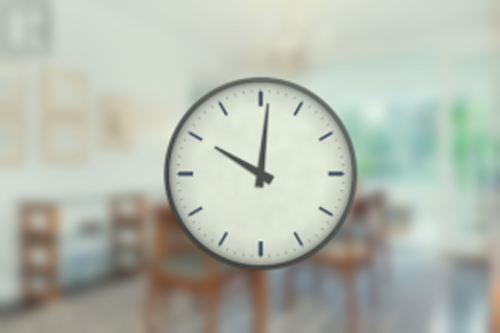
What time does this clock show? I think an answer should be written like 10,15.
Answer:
10,01
